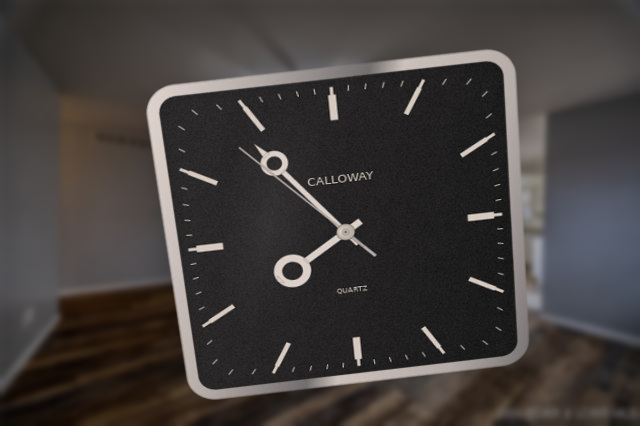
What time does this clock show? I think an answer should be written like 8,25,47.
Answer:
7,53,53
